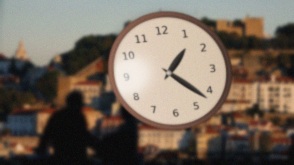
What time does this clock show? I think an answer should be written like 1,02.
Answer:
1,22
